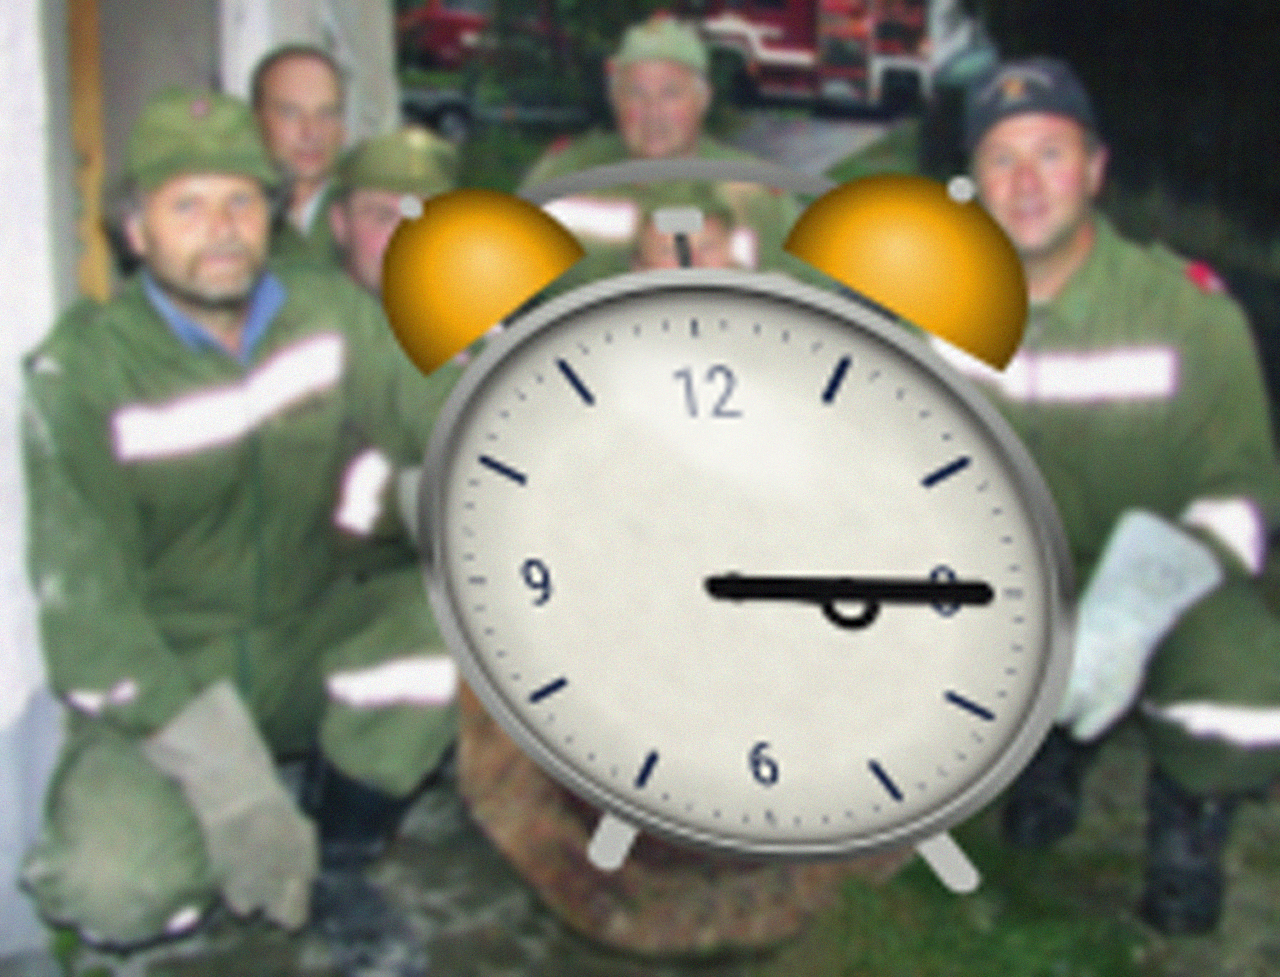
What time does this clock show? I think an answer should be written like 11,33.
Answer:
3,15
